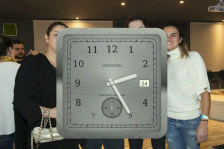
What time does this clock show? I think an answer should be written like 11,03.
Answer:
2,25
